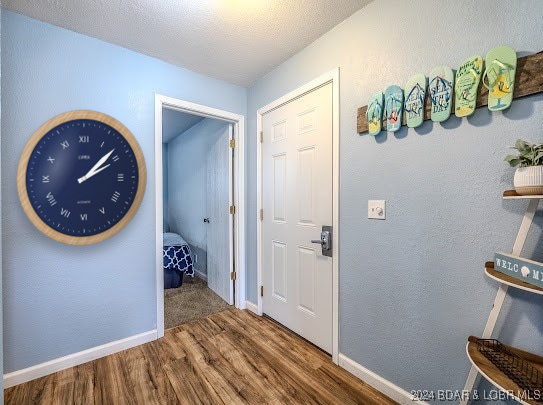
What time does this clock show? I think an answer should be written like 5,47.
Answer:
2,08
